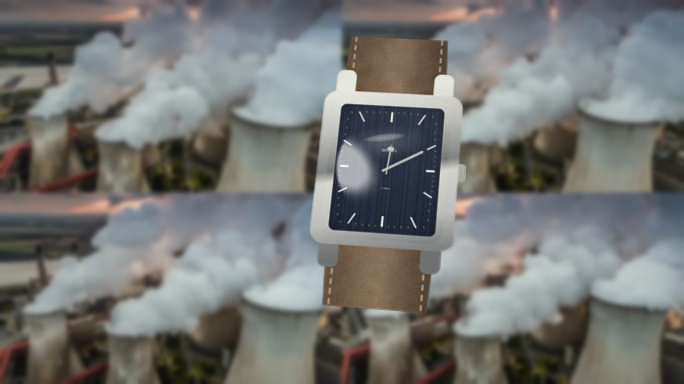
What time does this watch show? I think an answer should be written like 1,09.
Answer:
12,10
